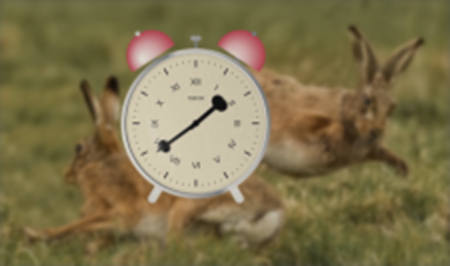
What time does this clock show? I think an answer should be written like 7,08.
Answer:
1,39
